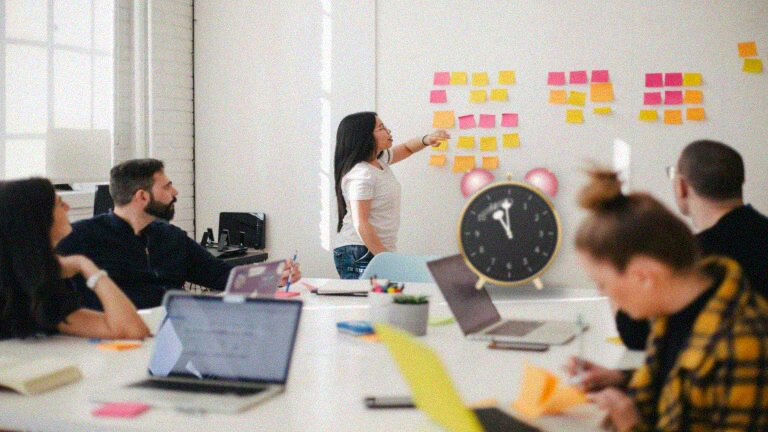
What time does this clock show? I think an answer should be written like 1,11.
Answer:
10,59
